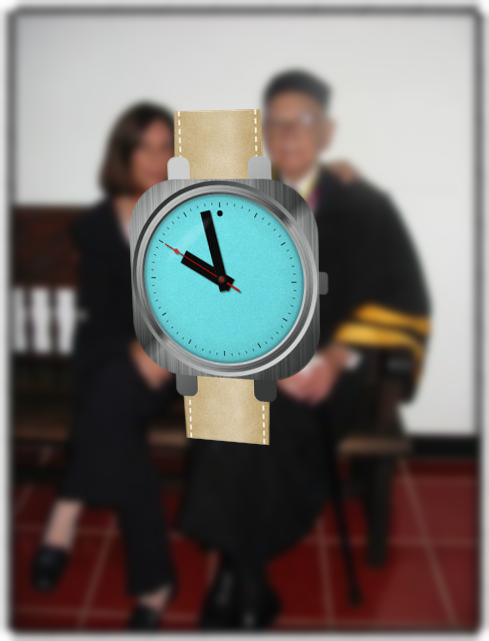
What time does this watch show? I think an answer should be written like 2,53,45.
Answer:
9,57,50
